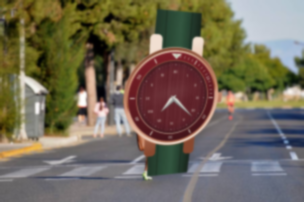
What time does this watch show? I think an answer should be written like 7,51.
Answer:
7,22
